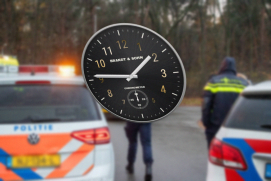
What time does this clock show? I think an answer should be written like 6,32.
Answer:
1,46
